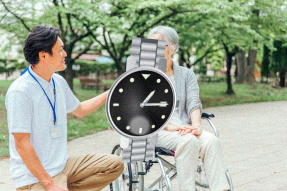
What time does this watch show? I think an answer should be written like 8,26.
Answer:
1,15
